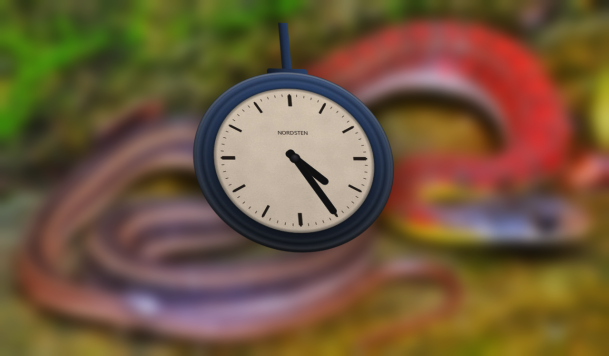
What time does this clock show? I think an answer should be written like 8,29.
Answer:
4,25
